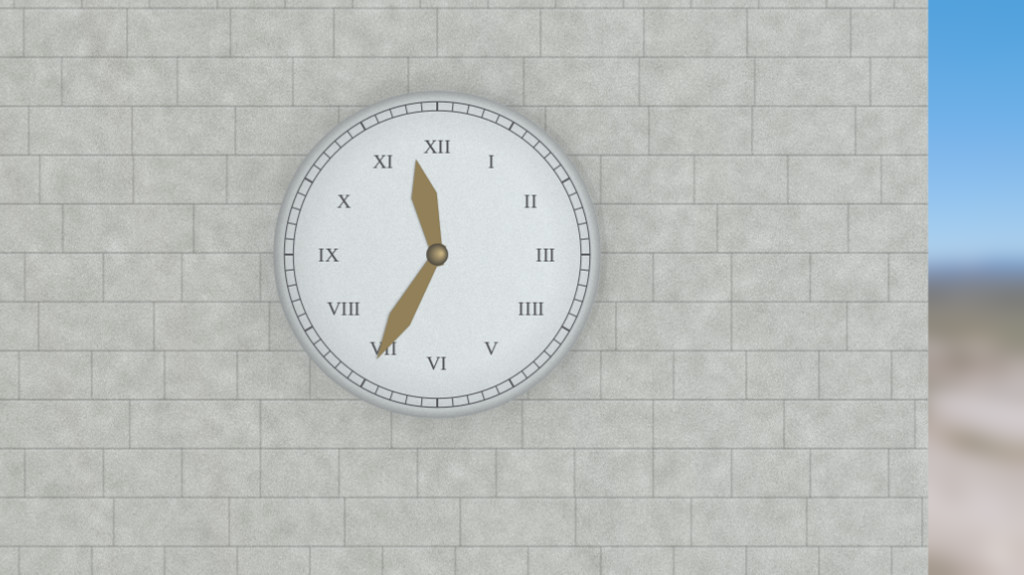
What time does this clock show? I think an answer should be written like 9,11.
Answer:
11,35
